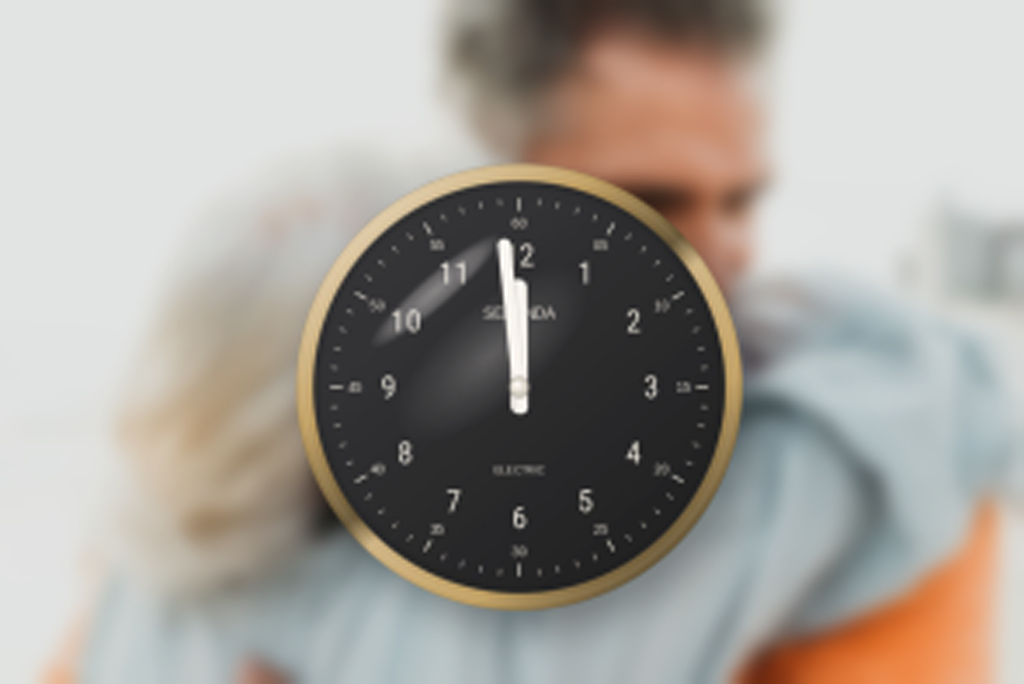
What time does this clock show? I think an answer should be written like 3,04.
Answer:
11,59
